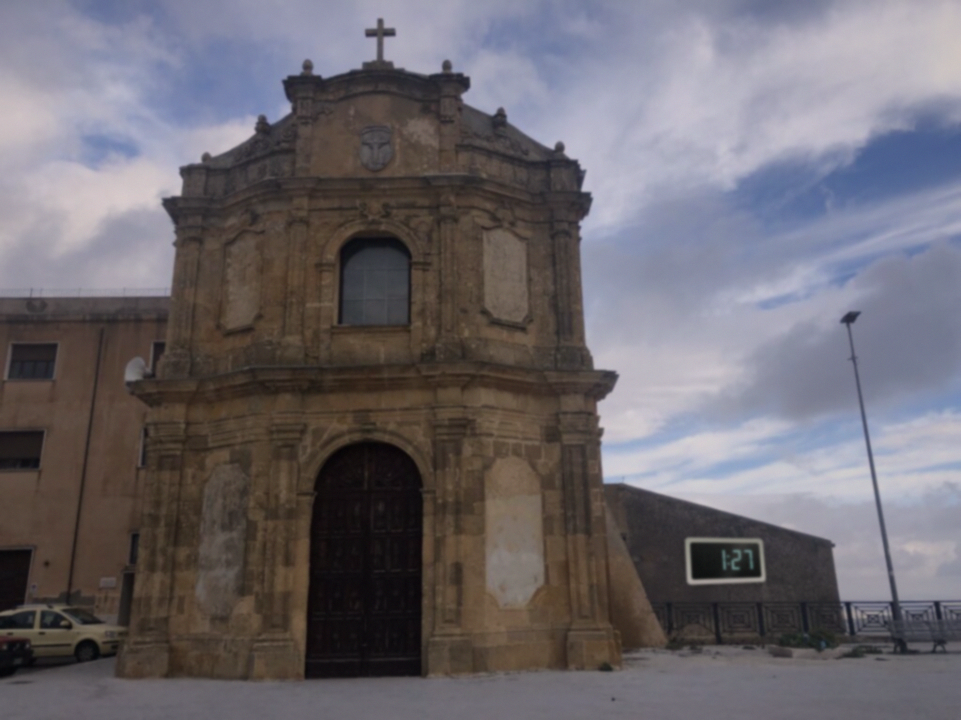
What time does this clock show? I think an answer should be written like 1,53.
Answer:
1,27
